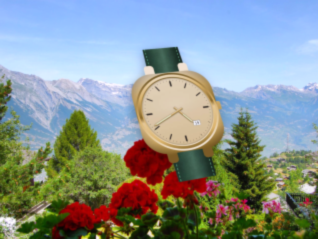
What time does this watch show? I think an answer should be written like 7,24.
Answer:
4,41
